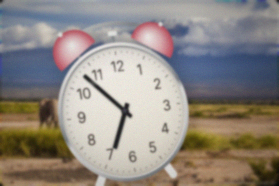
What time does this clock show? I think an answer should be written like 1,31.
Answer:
6,53
